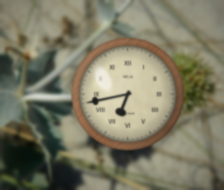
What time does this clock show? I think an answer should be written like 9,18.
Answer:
6,43
